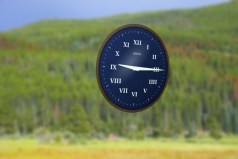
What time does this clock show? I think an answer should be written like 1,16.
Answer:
9,15
